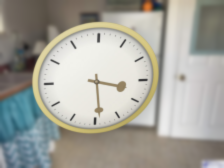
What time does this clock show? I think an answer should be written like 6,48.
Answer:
3,29
